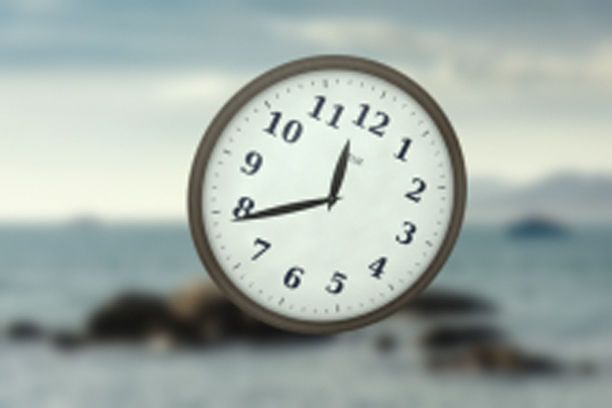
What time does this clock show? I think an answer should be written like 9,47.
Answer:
11,39
